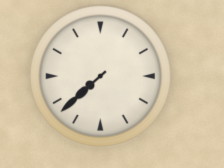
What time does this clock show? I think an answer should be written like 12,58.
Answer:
7,38
